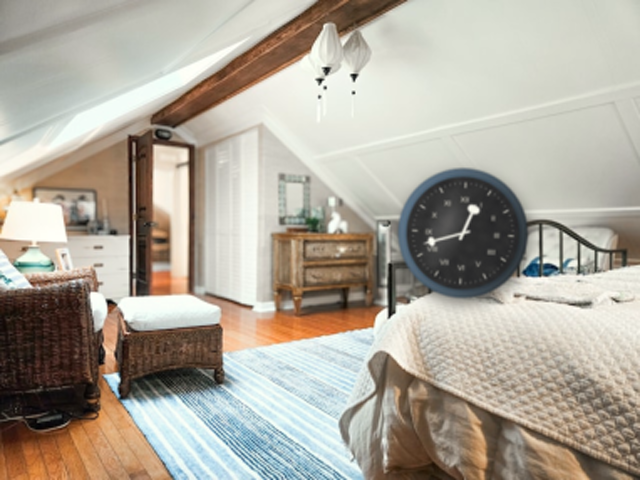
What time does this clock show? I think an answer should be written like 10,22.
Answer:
12,42
